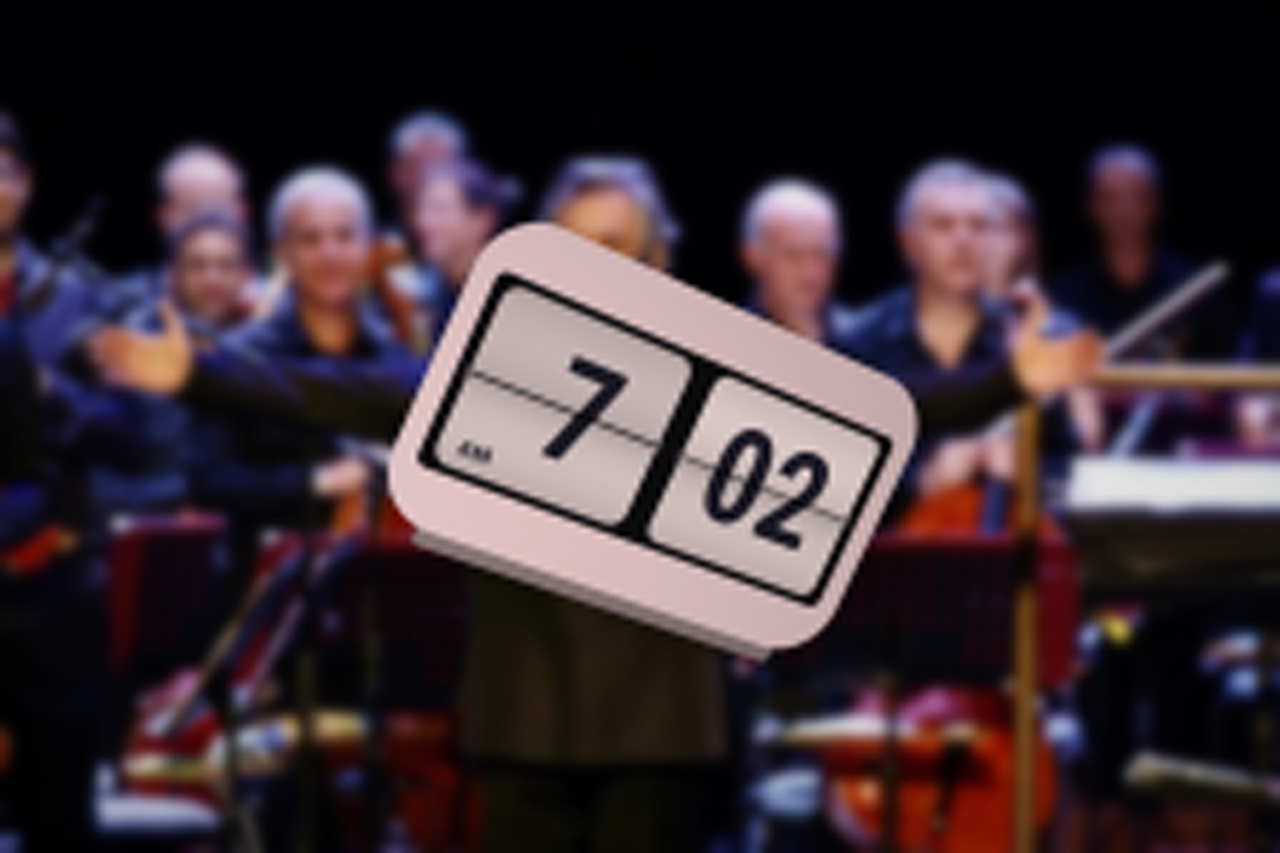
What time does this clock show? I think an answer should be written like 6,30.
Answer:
7,02
